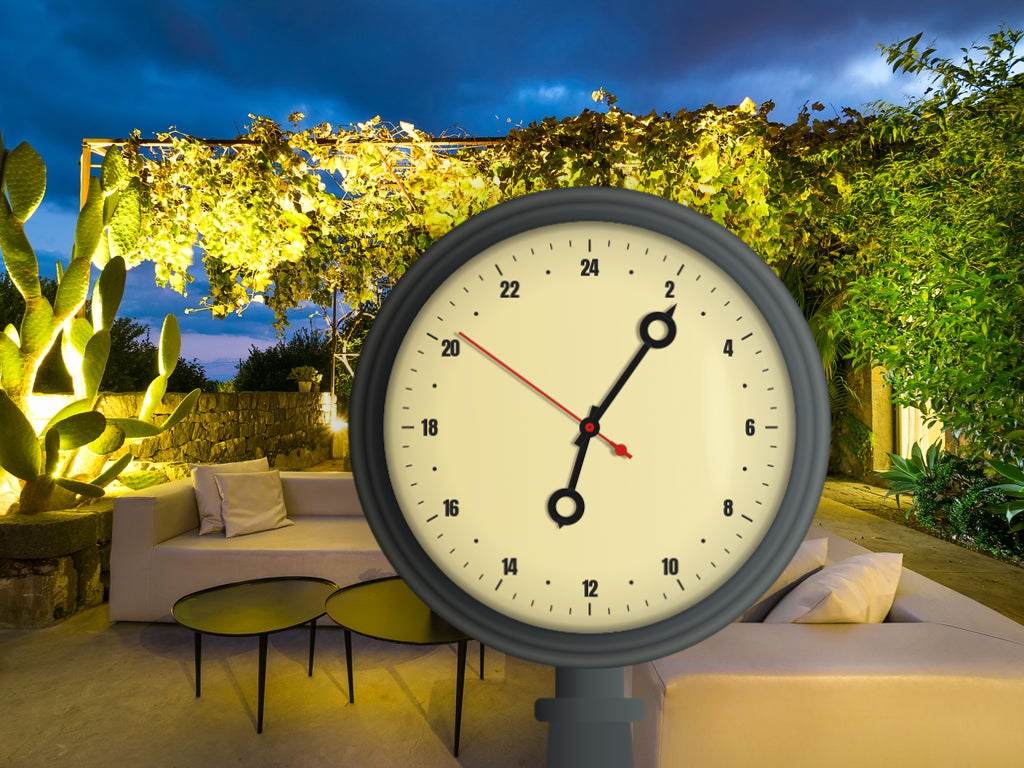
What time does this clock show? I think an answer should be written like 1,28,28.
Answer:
13,05,51
